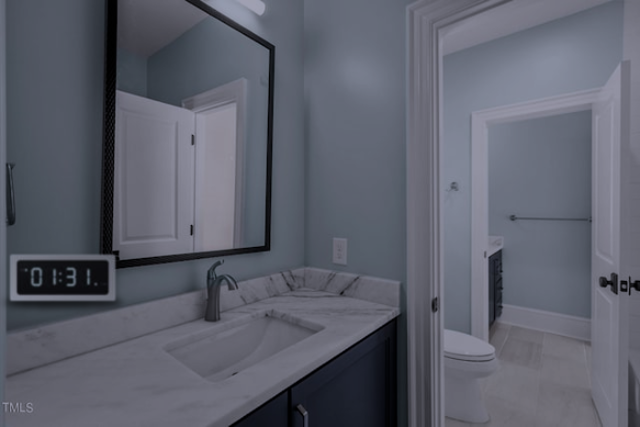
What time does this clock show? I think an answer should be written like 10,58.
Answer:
1,31
